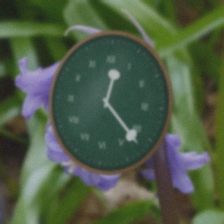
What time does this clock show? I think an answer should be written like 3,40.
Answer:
12,22
